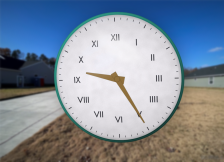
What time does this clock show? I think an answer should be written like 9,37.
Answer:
9,25
